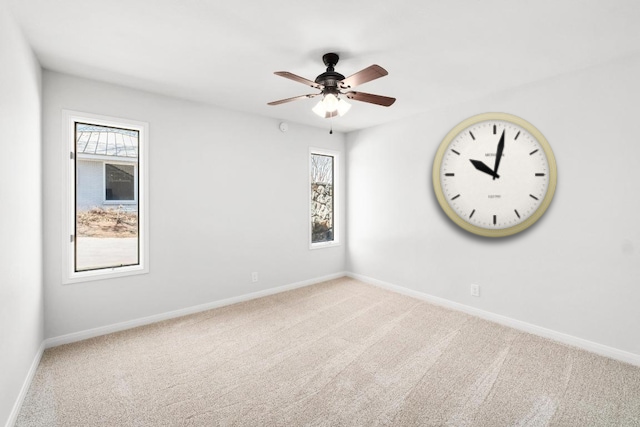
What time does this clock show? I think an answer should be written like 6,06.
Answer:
10,02
